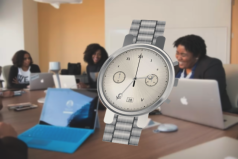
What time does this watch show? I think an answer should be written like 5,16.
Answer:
2,35
